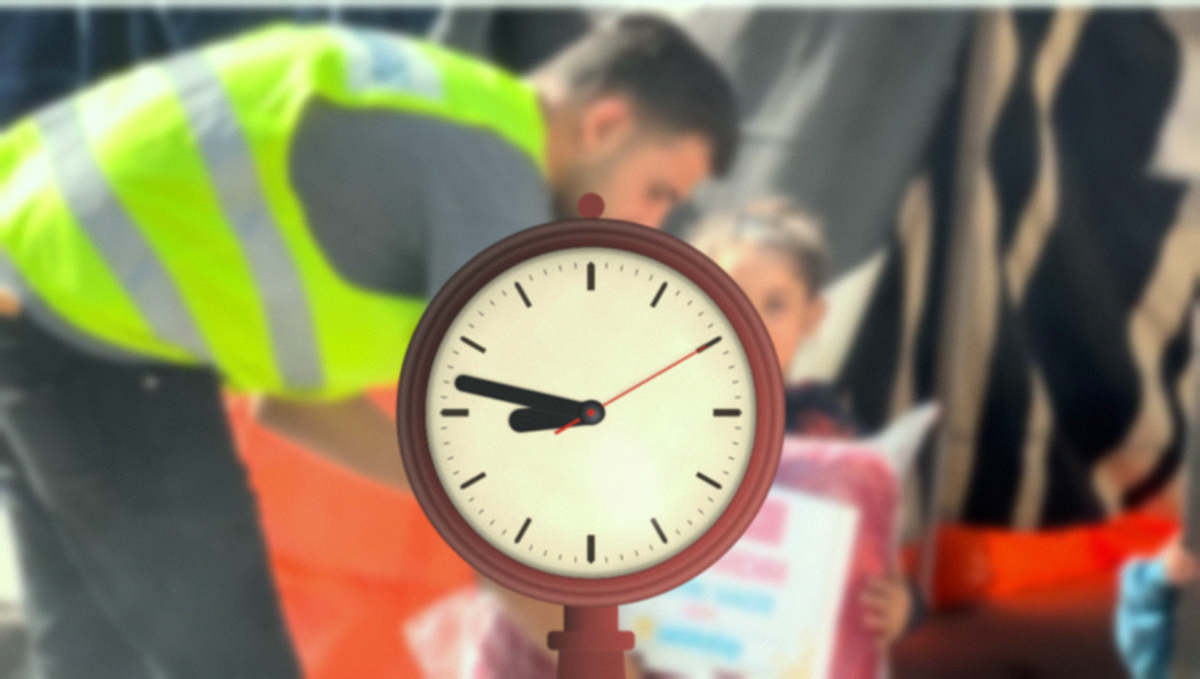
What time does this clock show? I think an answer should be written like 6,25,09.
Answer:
8,47,10
